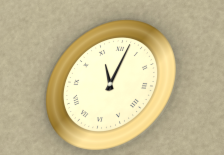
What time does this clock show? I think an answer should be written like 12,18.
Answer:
11,02
